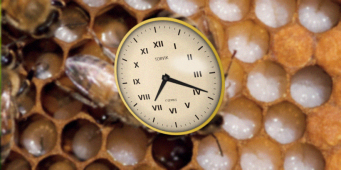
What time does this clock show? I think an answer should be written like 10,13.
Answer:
7,19
